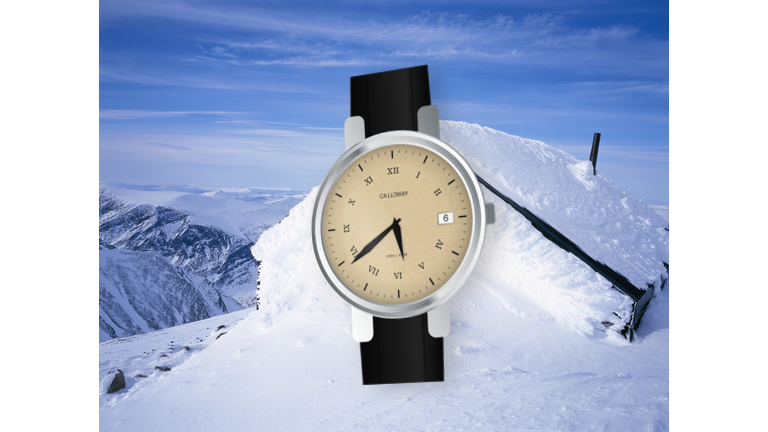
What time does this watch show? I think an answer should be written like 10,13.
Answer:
5,39
